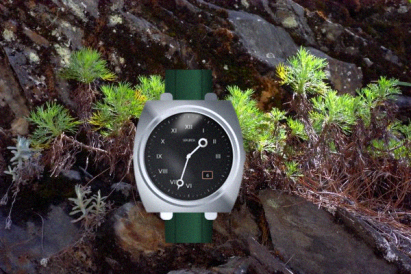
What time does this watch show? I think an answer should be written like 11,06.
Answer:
1,33
